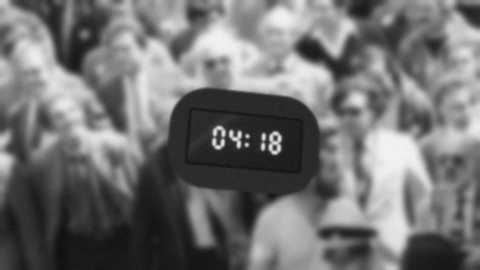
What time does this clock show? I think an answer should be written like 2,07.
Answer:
4,18
